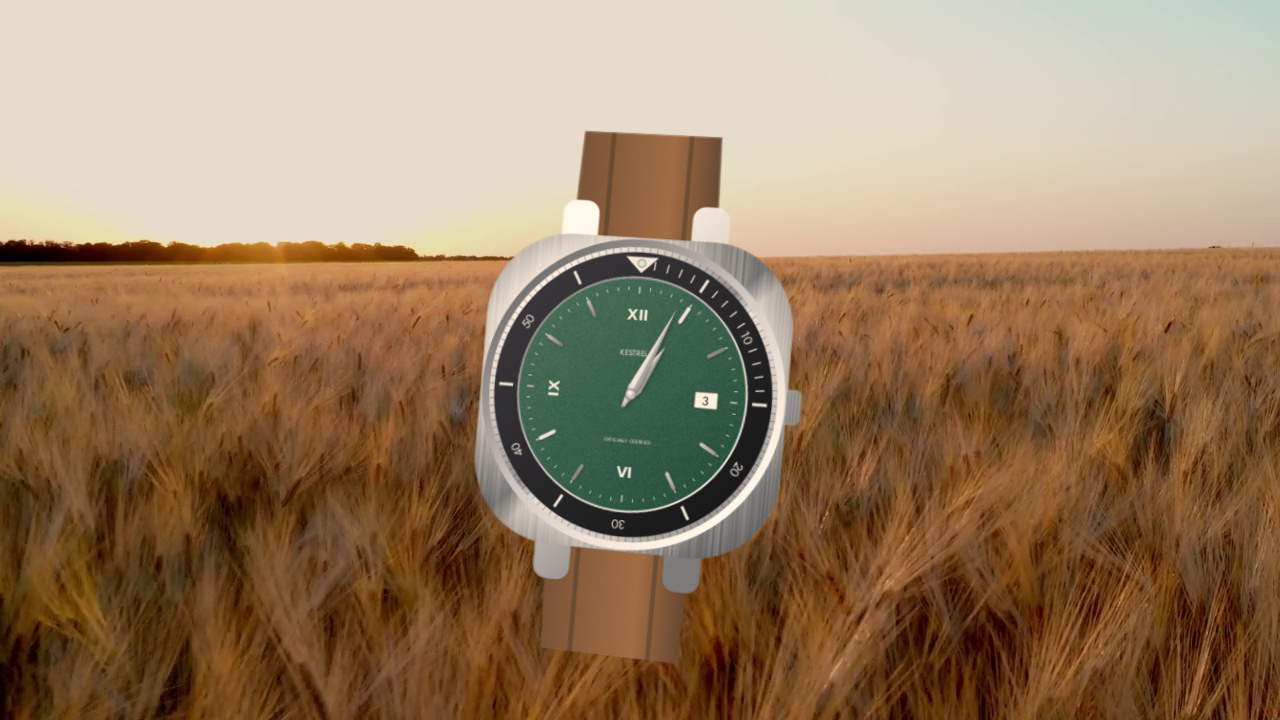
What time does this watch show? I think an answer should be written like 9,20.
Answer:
1,04
